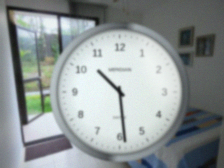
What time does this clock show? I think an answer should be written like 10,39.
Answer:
10,29
